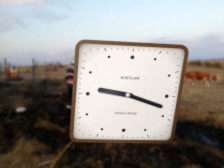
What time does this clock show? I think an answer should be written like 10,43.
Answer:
9,18
